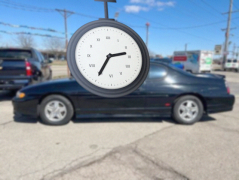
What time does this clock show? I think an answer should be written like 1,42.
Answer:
2,35
